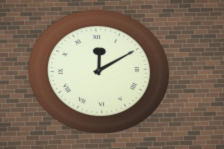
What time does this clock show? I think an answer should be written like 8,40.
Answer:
12,10
